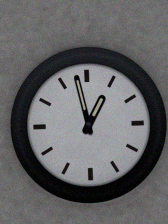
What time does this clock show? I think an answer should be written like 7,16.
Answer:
12,58
